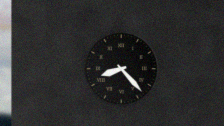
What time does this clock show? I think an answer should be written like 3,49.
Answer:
8,23
